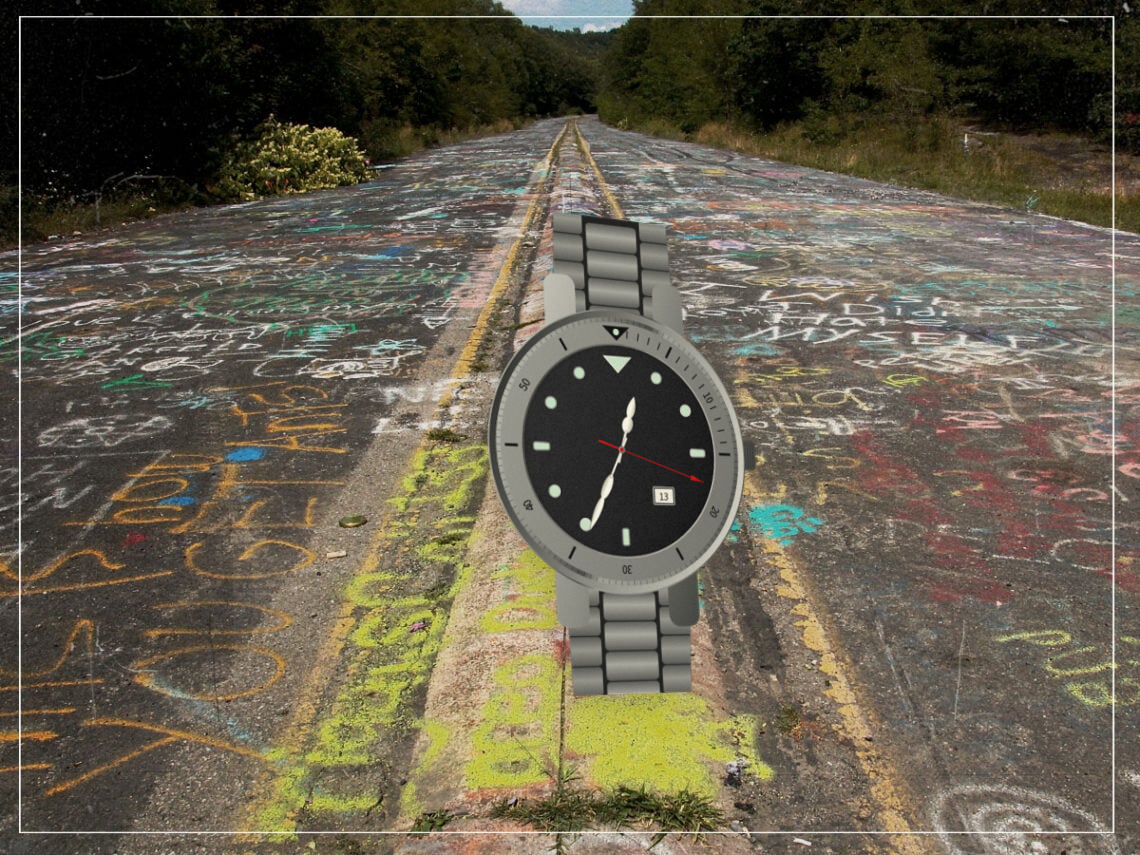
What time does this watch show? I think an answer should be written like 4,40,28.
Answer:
12,34,18
